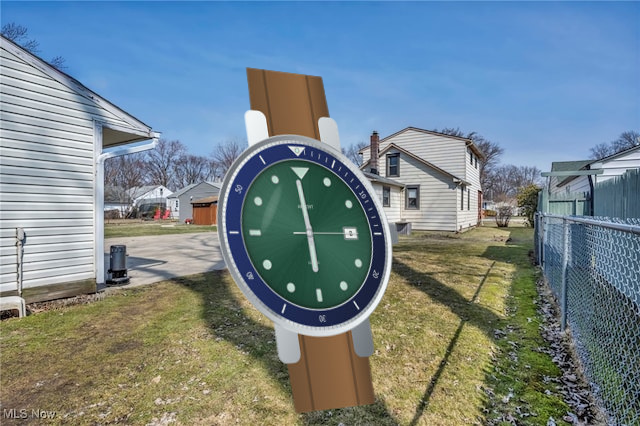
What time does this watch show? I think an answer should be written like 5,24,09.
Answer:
5,59,15
